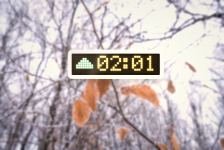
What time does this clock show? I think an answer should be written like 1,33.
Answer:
2,01
